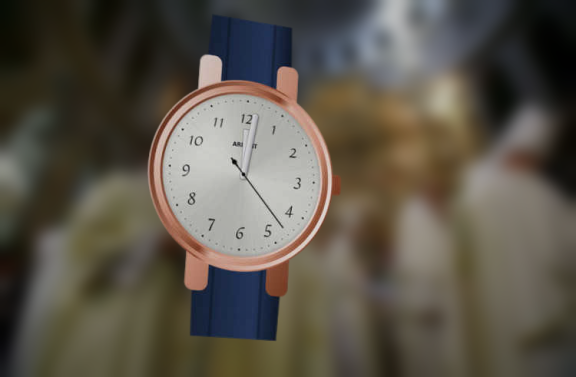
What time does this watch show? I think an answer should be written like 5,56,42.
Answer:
12,01,23
